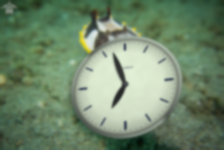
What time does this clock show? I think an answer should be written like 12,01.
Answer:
6,57
